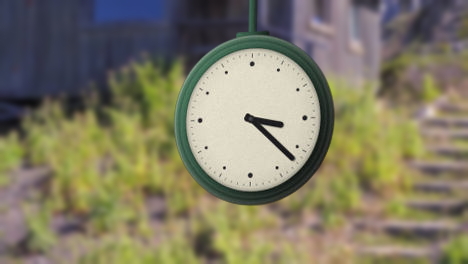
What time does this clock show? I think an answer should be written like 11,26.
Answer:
3,22
